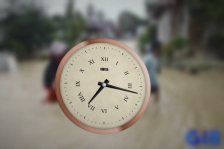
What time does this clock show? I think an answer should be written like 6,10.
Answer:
7,17
